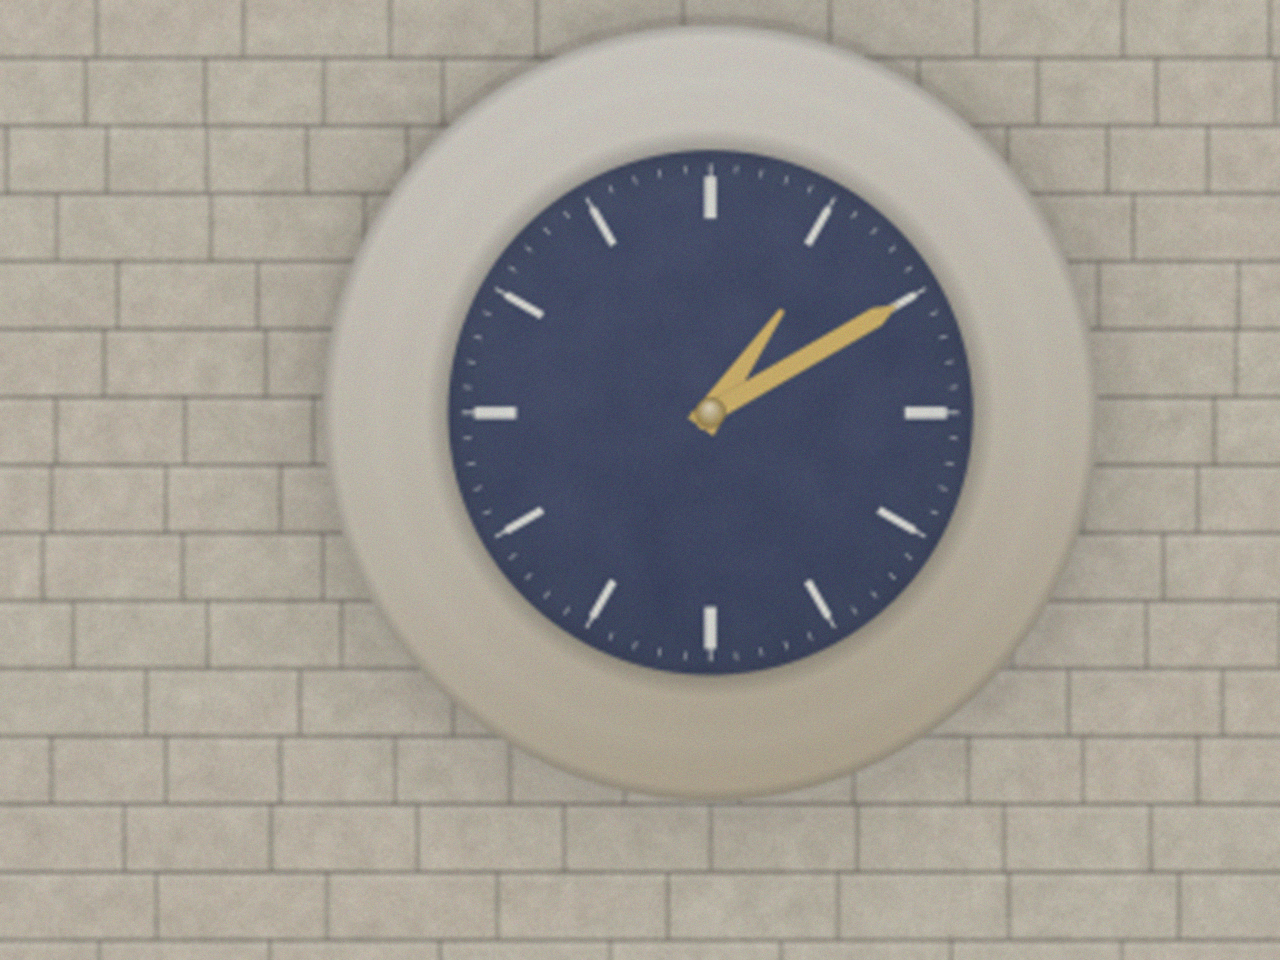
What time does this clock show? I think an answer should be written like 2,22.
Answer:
1,10
